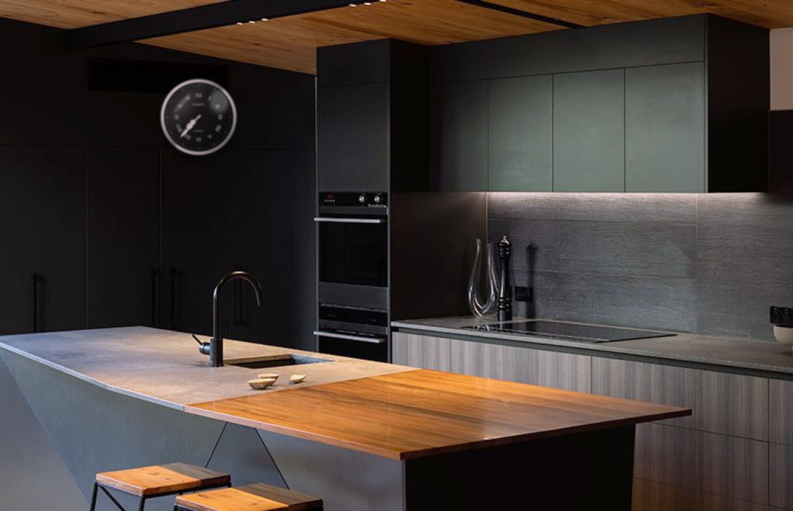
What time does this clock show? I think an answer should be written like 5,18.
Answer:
7,37
